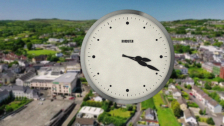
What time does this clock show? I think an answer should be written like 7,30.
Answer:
3,19
